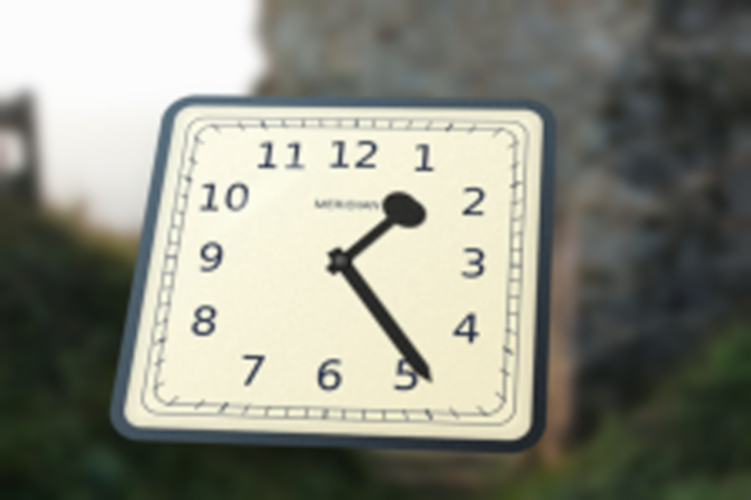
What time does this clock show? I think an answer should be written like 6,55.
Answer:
1,24
